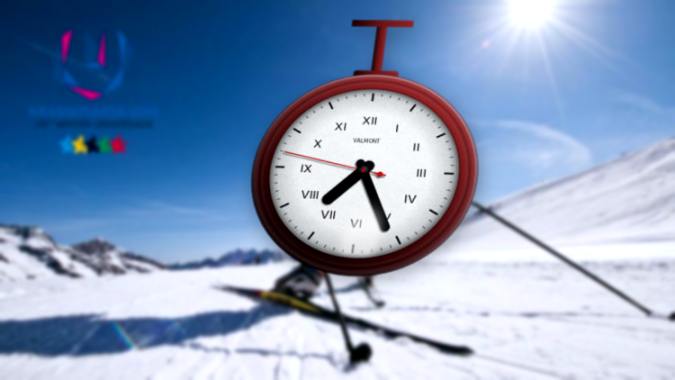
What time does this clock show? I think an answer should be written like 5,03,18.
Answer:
7,25,47
